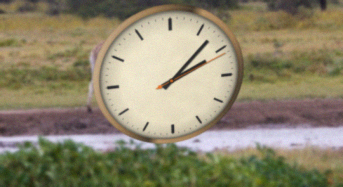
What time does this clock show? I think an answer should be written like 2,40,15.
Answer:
2,07,11
